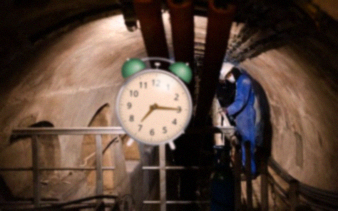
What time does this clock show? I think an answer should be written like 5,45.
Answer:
7,15
